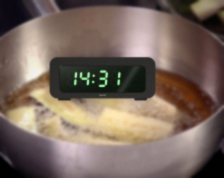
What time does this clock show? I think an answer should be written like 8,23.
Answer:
14,31
